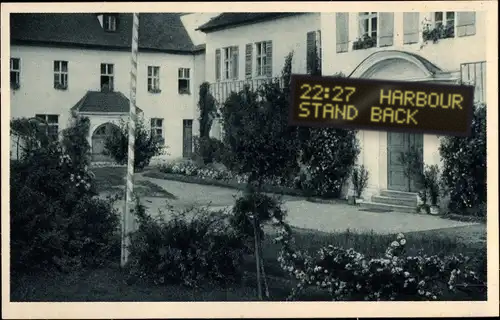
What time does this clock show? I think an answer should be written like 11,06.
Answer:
22,27
